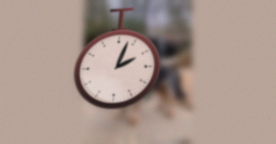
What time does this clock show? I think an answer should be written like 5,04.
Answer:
2,03
